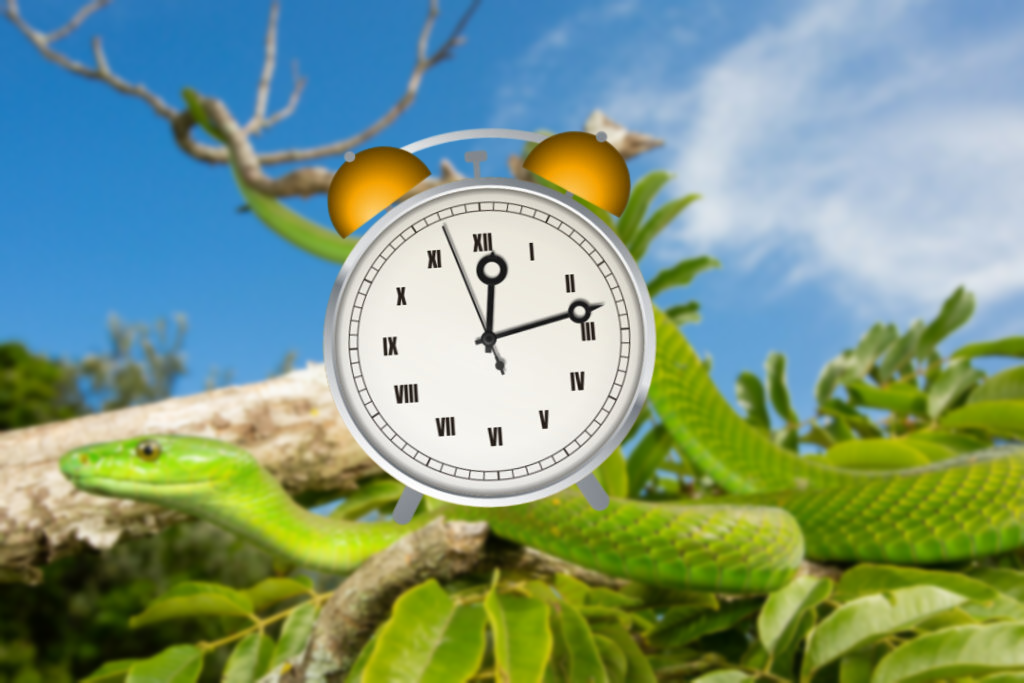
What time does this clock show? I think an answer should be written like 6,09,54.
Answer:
12,12,57
